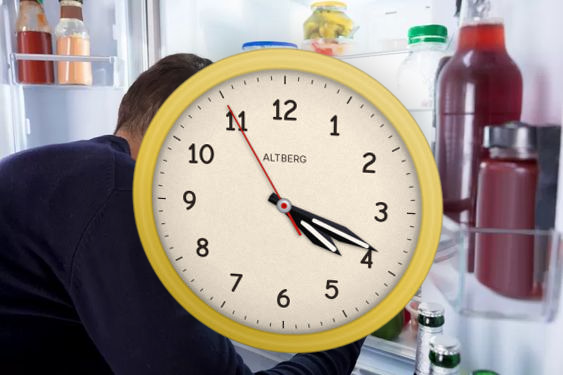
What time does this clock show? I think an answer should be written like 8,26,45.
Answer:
4,18,55
